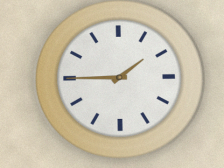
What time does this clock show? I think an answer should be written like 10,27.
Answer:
1,45
